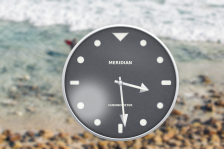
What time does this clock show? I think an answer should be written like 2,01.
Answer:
3,29
